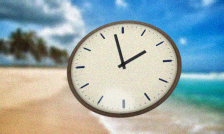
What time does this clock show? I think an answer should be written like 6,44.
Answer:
1,58
